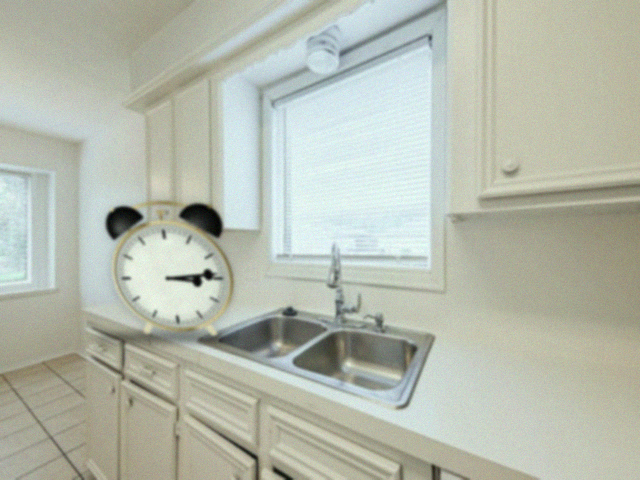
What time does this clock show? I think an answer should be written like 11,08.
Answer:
3,14
